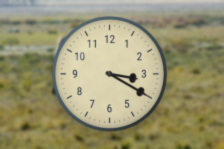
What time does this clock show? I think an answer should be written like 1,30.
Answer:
3,20
